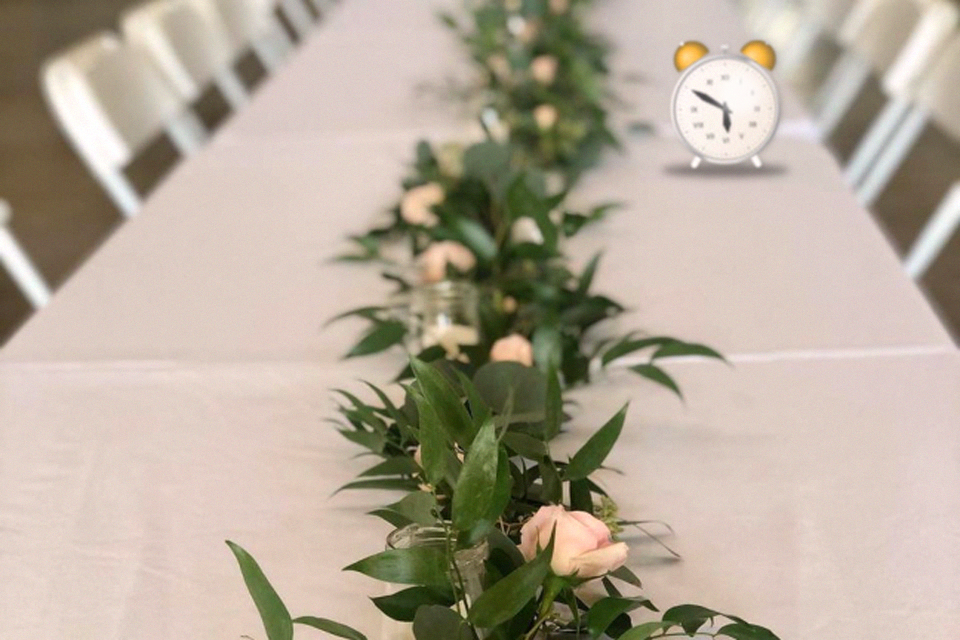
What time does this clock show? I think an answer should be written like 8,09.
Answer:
5,50
